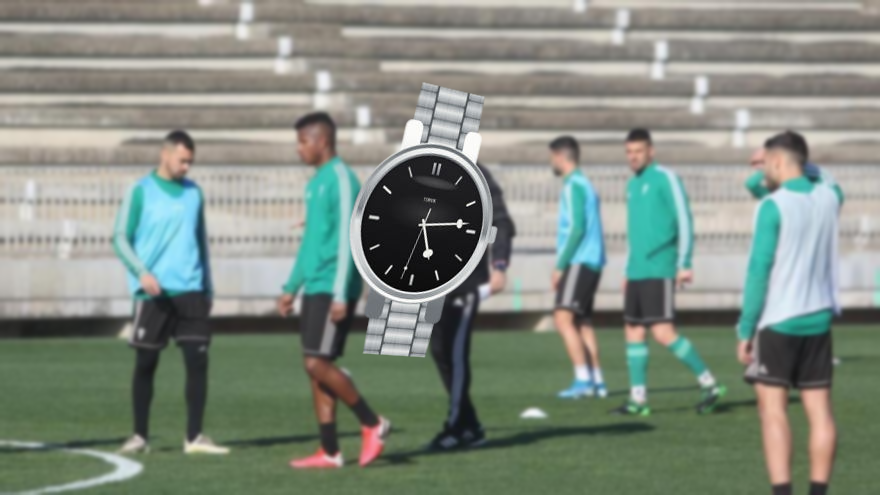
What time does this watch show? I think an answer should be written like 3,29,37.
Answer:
5,13,32
